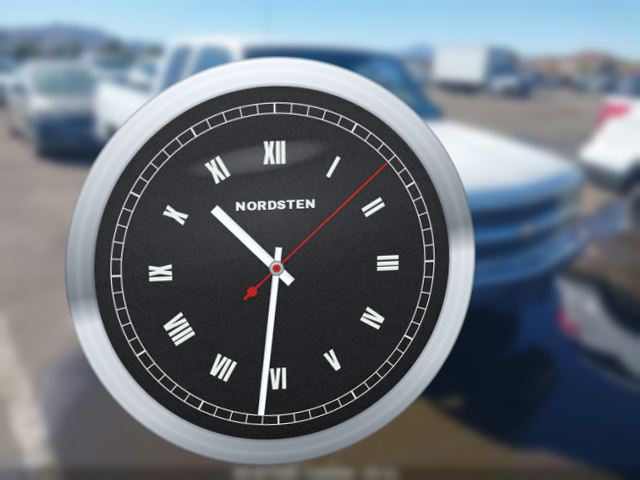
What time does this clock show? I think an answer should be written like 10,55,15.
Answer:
10,31,08
